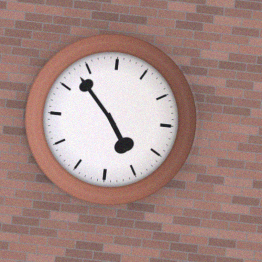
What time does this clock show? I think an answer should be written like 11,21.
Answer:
4,53
